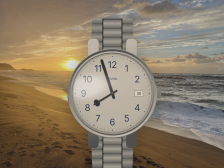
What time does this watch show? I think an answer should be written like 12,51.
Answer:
7,57
